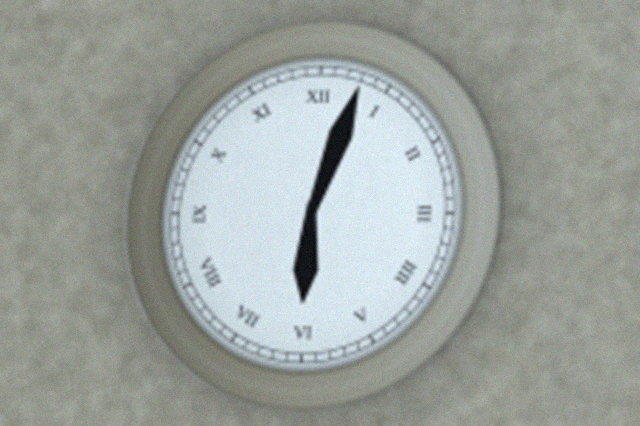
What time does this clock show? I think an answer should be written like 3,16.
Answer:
6,03
